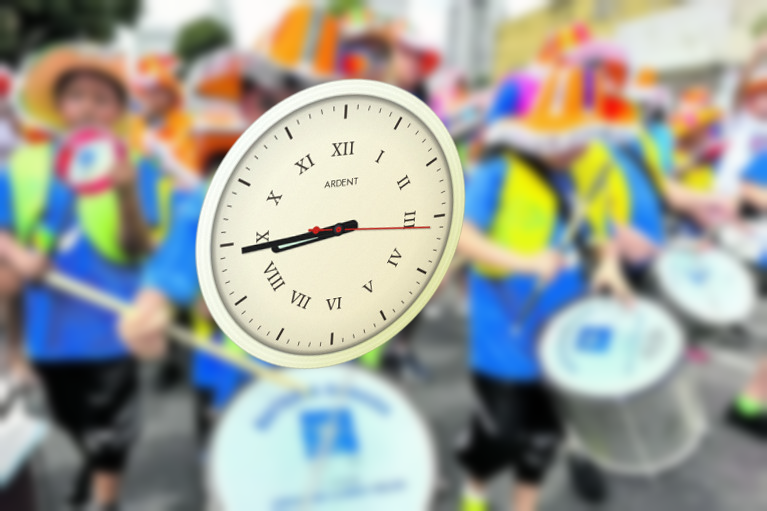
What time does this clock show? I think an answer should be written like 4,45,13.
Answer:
8,44,16
